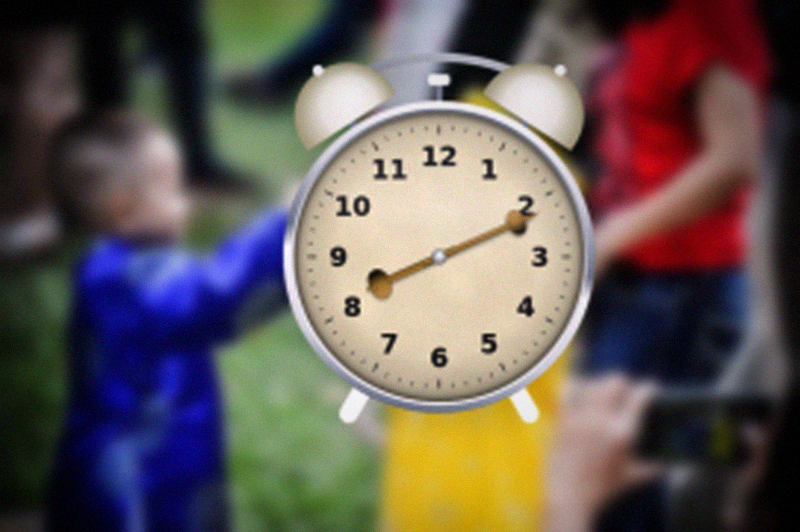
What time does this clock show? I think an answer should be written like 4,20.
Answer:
8,11
